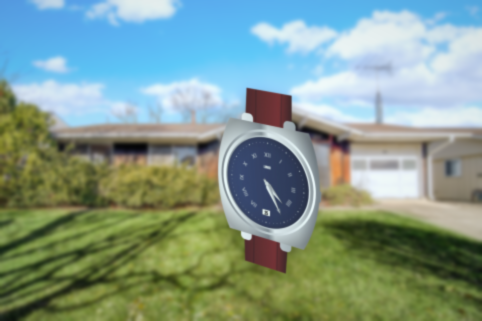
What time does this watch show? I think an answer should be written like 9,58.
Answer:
4,25
